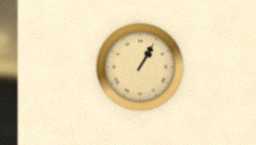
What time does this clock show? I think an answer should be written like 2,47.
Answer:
1,05
